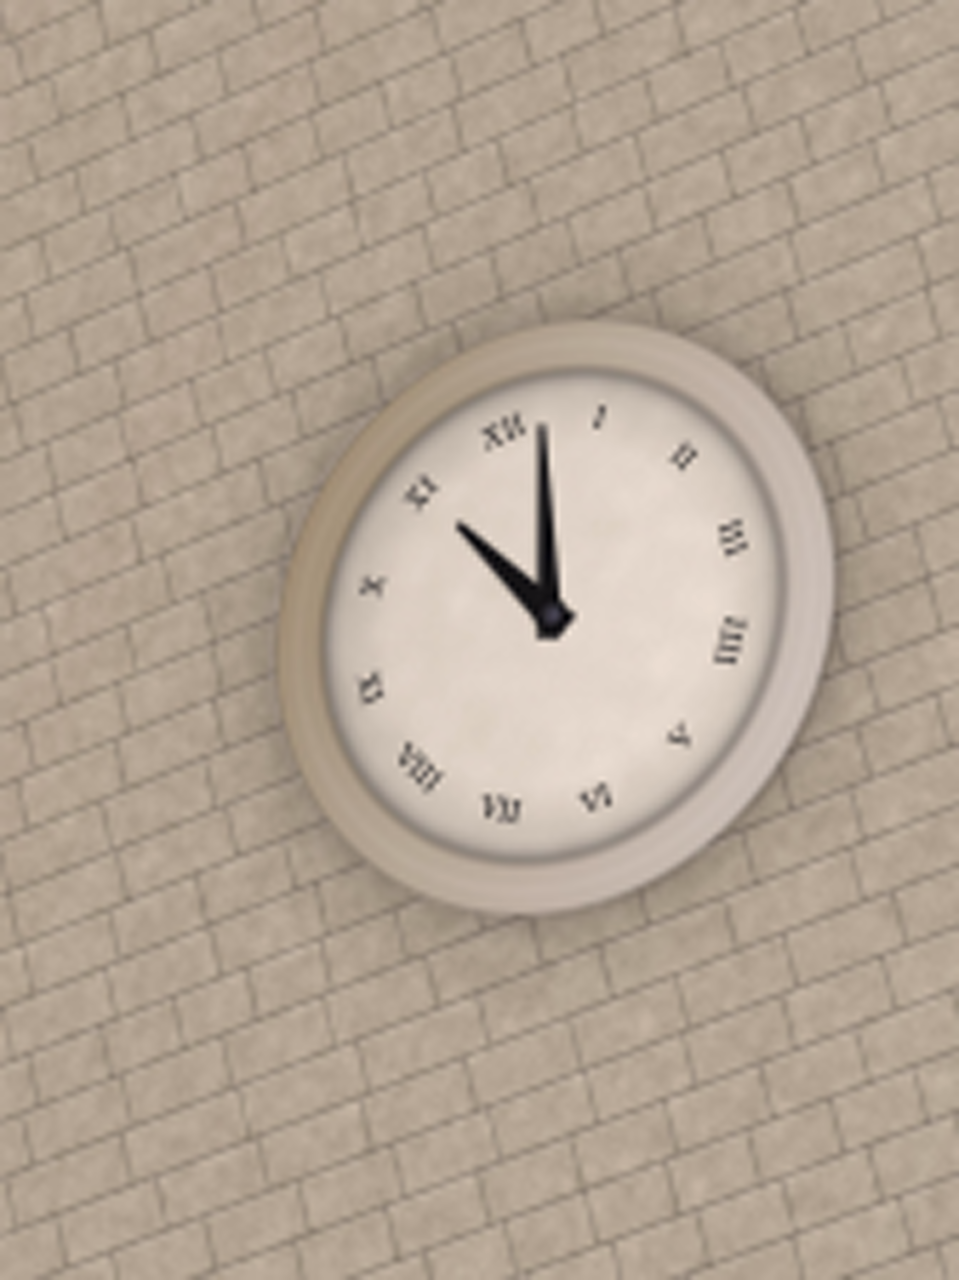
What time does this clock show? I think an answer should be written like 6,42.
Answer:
11,02
